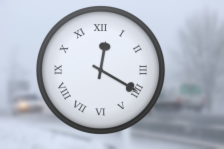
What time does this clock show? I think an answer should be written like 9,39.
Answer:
12,20
